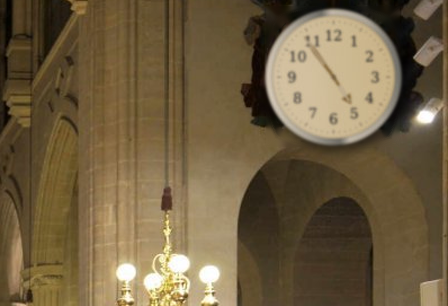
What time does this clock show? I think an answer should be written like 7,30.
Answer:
4,54
